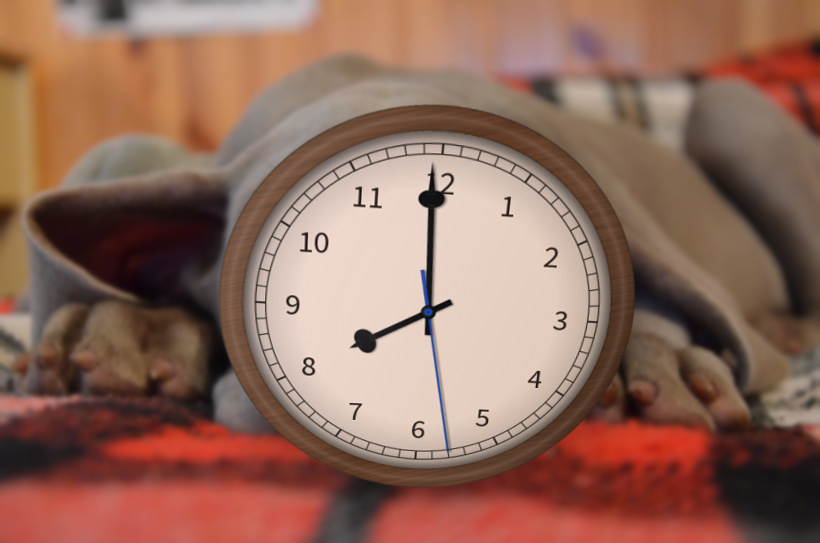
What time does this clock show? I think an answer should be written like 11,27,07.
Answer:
7,59,28
